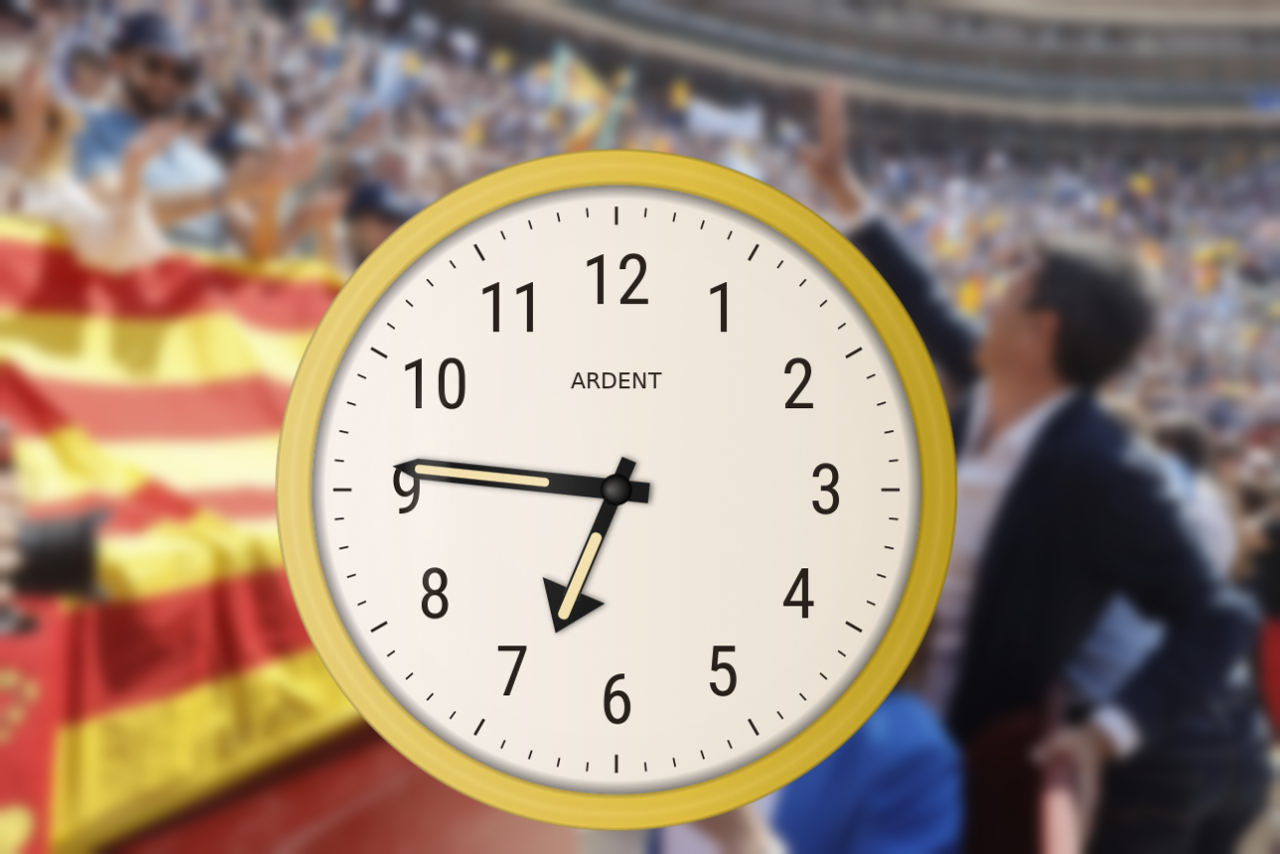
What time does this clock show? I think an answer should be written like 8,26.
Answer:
6,46
